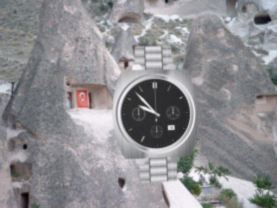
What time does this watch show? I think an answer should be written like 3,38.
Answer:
9,53
